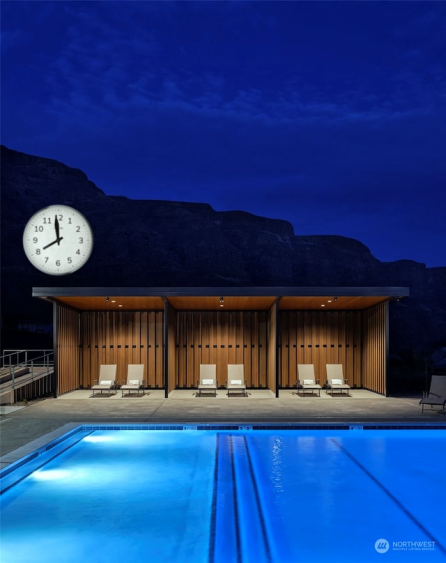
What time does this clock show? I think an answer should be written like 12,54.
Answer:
7,59
